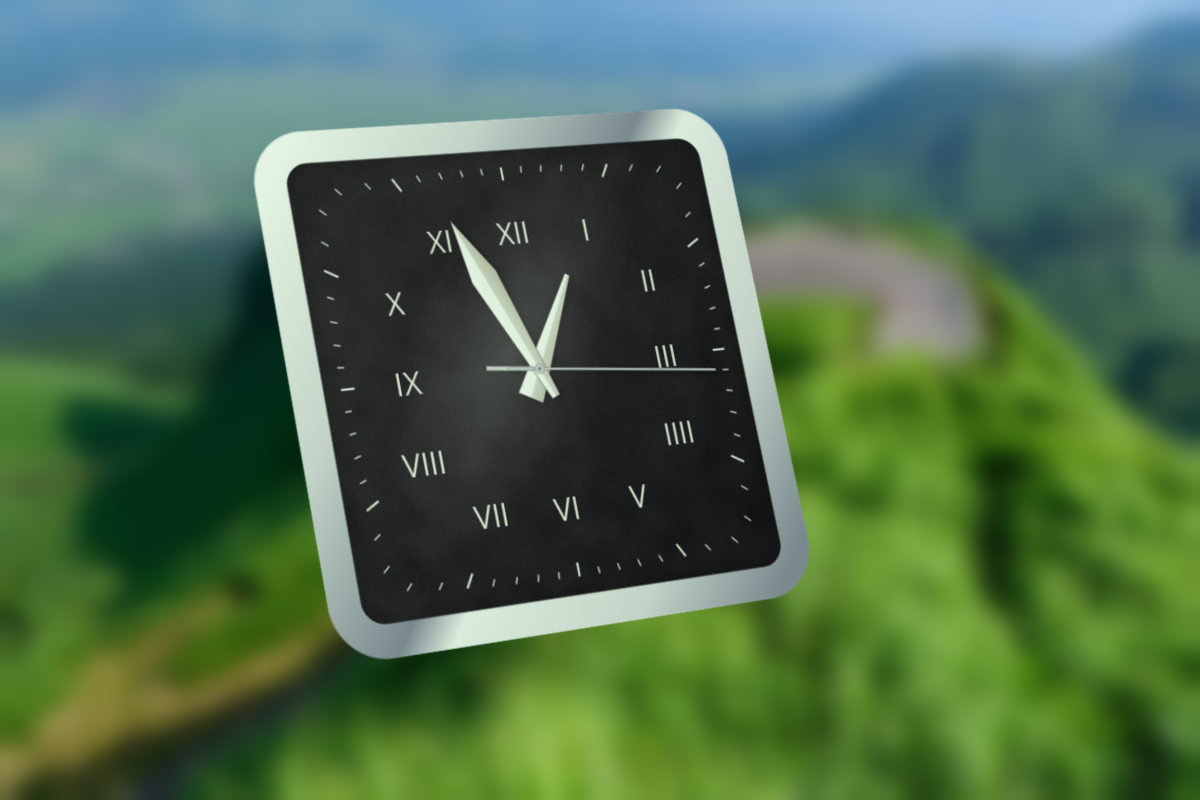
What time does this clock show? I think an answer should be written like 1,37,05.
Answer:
12,56,16
